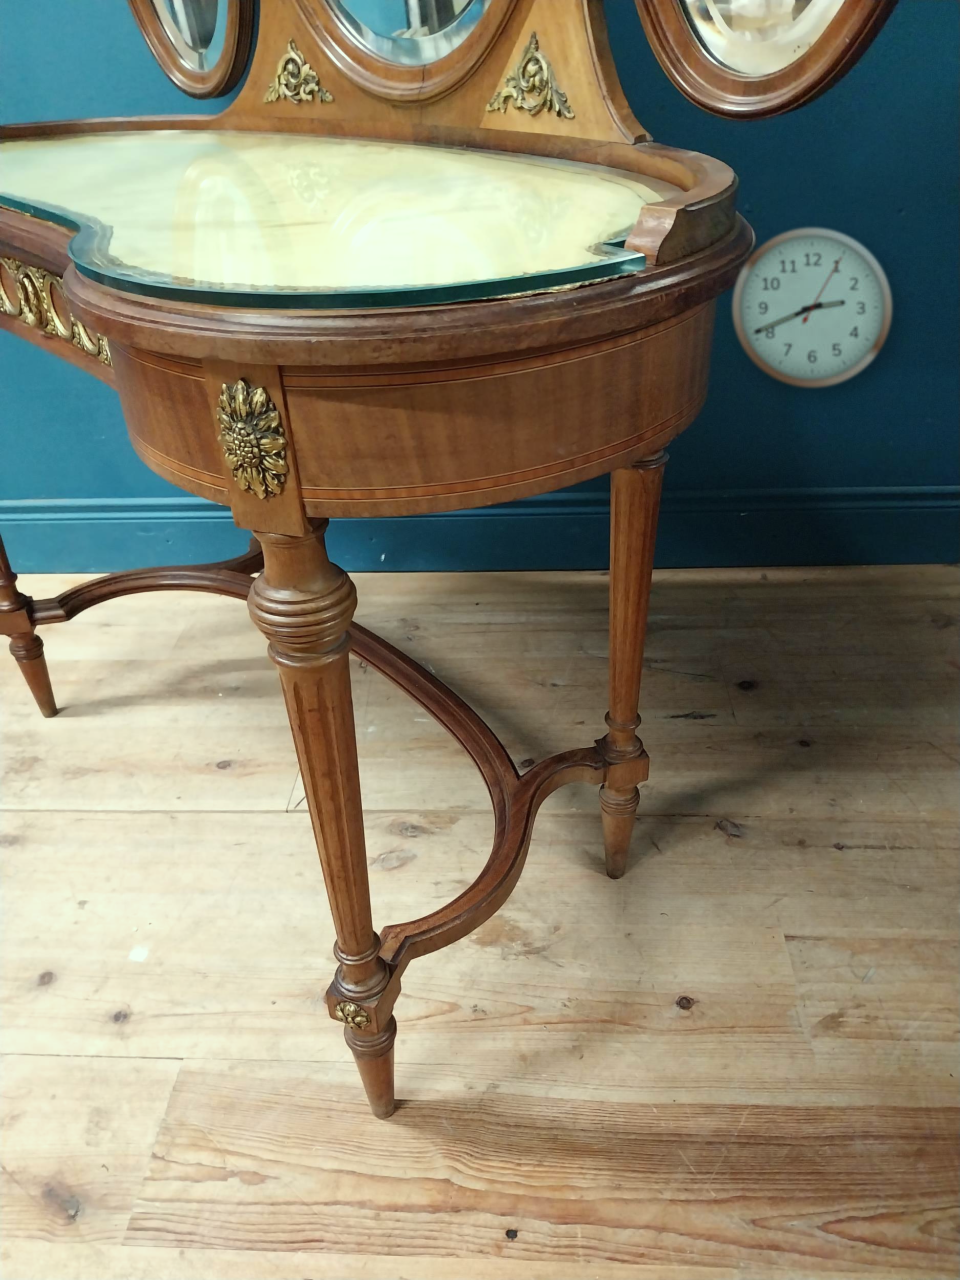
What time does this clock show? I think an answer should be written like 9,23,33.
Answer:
2,41,05
